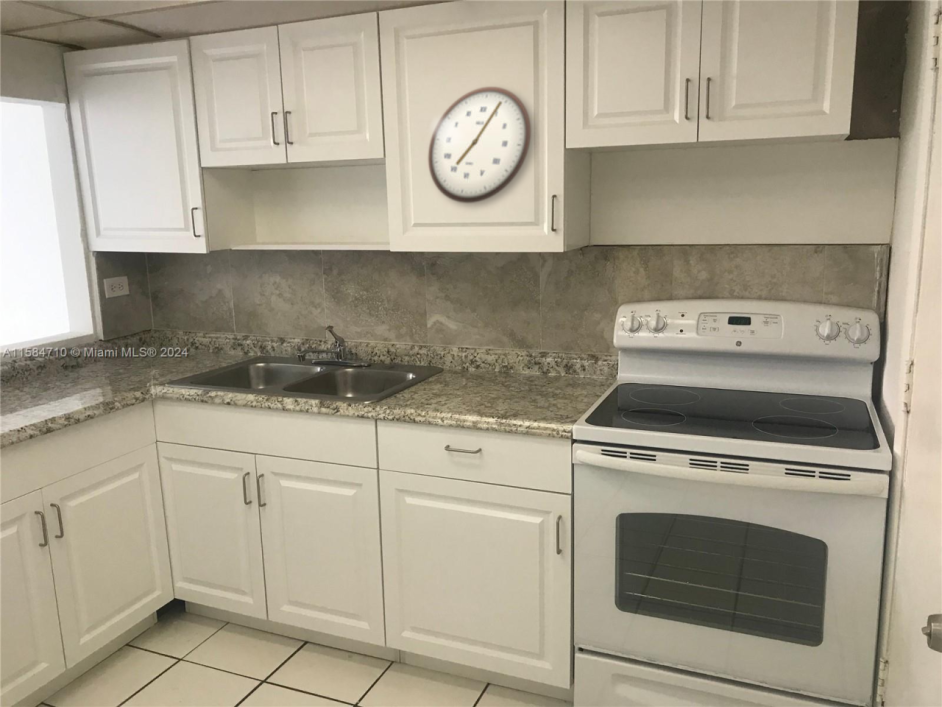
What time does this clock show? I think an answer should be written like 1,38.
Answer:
7,04
